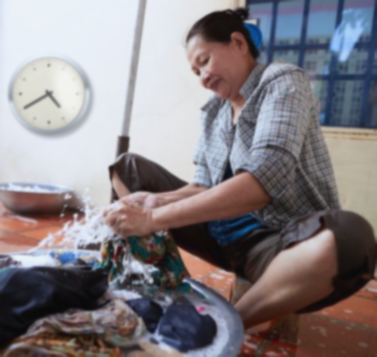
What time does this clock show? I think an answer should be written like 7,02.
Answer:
4,40
